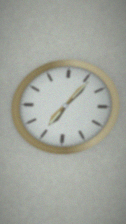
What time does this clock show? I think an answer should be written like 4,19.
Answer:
7,06
